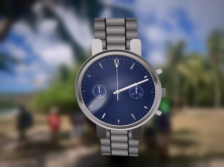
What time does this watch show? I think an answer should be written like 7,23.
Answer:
2,11
